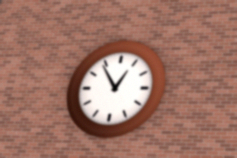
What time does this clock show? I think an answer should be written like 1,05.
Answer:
12,54
